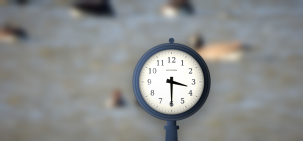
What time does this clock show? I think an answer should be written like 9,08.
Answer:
3,30
